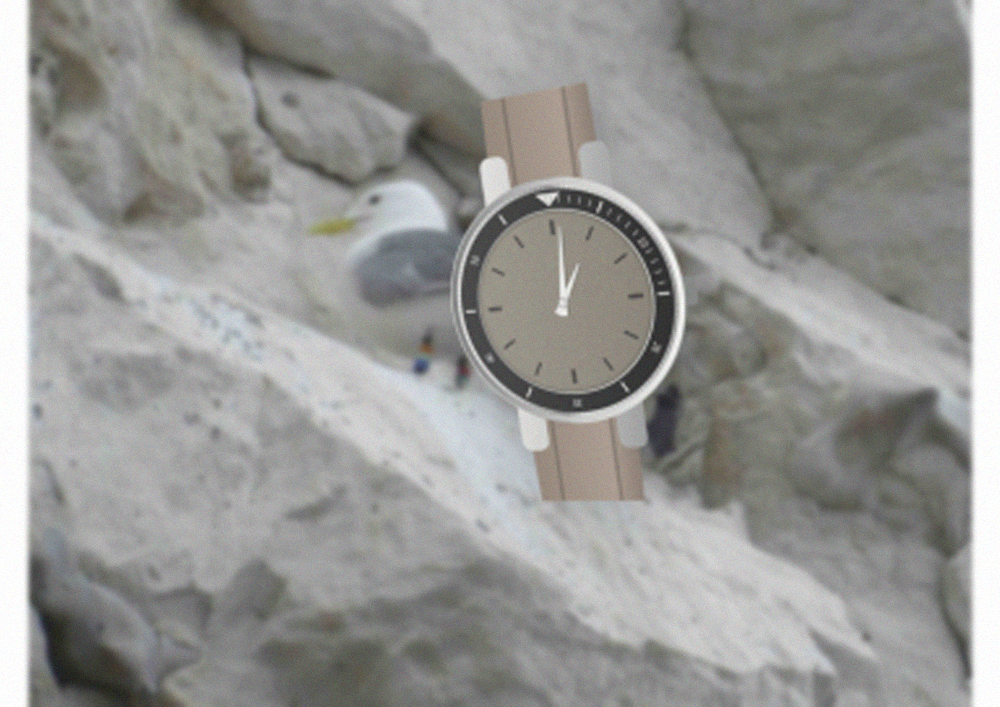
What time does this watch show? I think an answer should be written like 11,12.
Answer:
1,01
